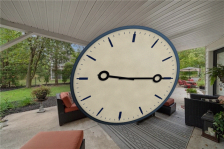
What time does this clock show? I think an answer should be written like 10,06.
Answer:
9,15
